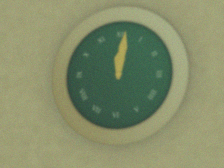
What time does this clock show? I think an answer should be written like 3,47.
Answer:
12,01
